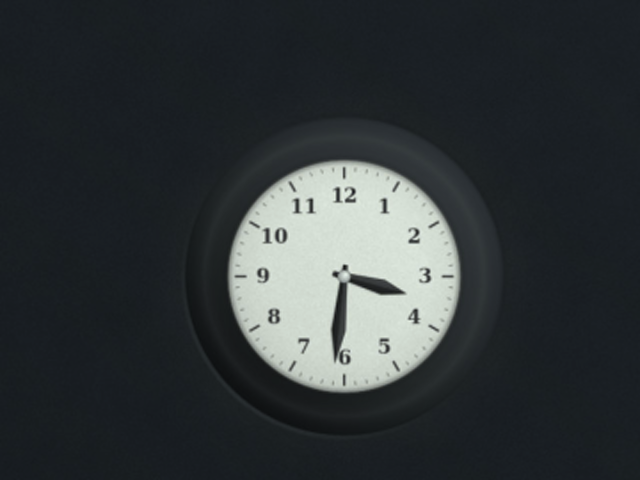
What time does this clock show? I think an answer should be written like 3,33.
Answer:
3,31
